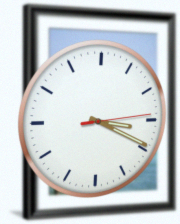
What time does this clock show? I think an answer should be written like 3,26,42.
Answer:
3,19,14
